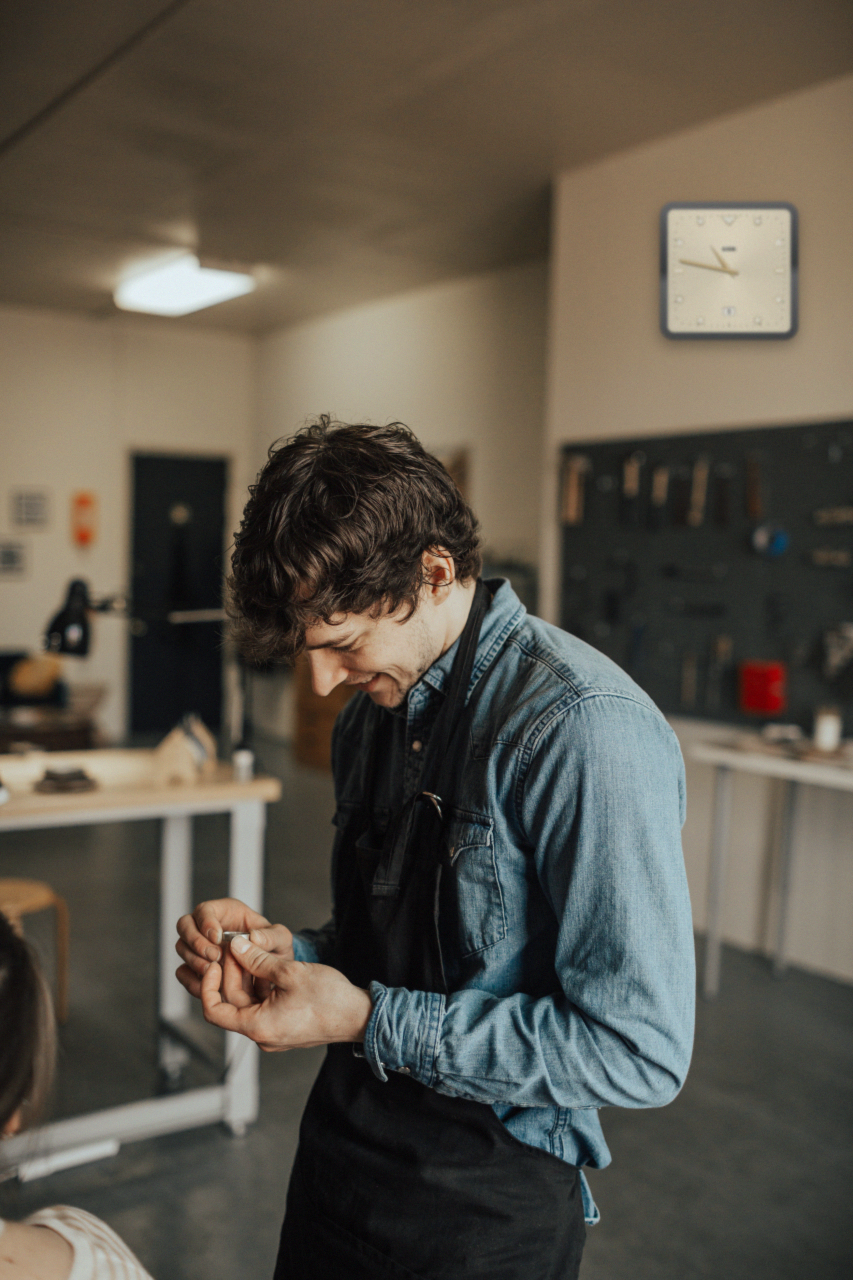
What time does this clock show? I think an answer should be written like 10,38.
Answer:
10,47
